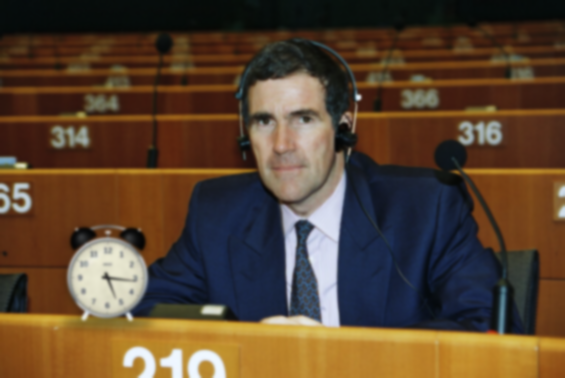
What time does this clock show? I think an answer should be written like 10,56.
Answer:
5,16
